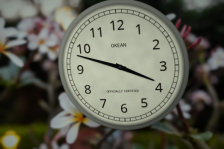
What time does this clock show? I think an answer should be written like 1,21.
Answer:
3,48
